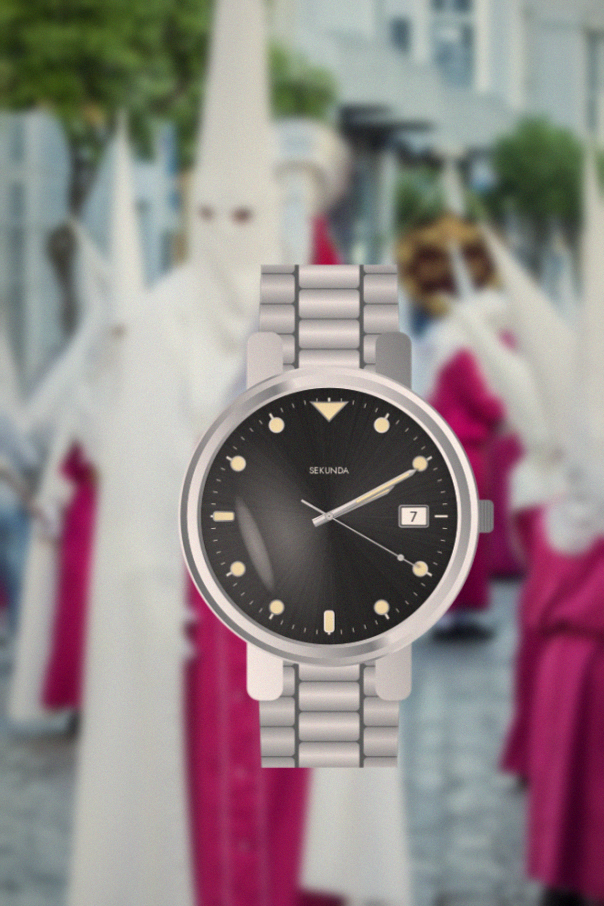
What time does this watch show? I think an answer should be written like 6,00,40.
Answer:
2,10,20
